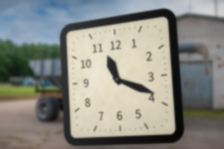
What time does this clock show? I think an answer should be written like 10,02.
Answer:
11,19
